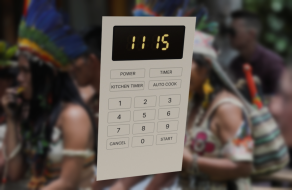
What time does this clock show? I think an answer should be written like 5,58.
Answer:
11,15
